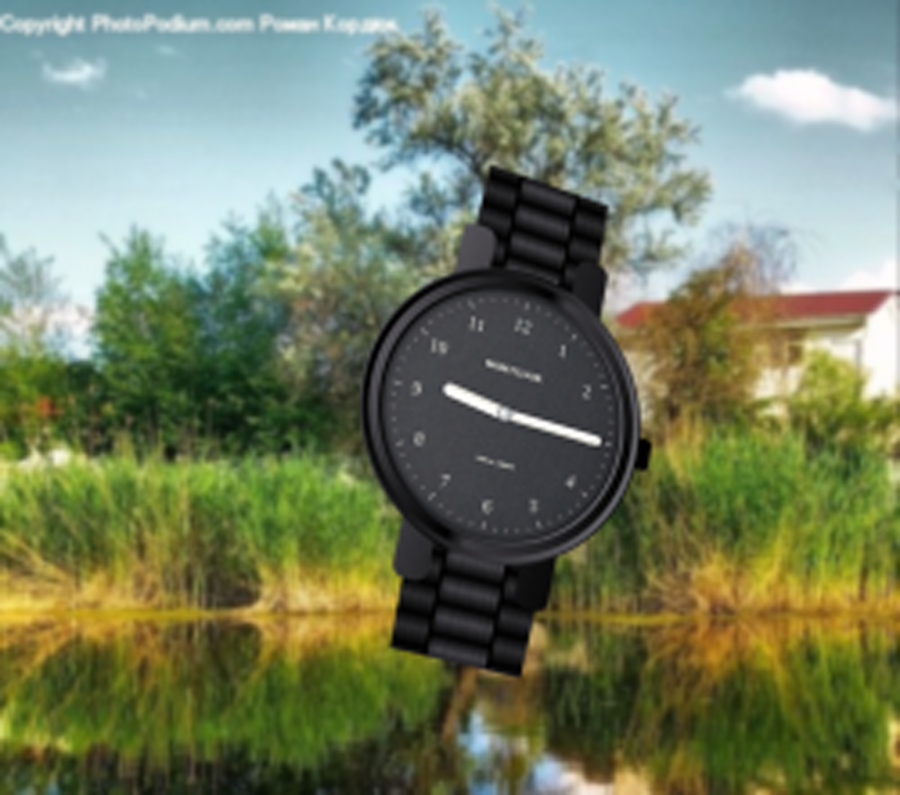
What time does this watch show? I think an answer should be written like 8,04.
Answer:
9,15
